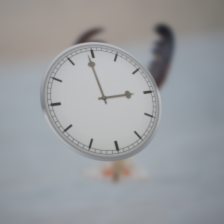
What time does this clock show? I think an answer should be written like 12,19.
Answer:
2,59
